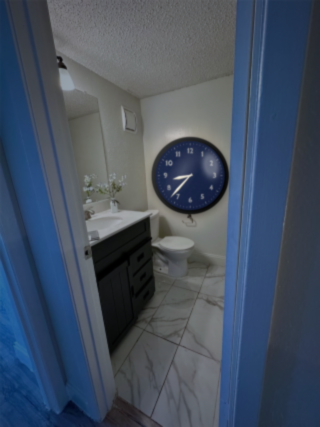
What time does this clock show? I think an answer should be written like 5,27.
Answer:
8,37
